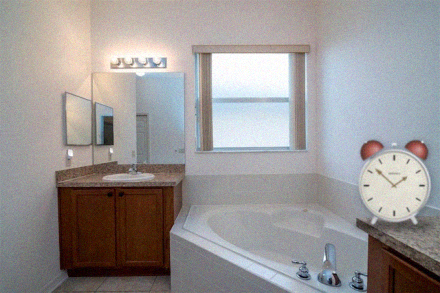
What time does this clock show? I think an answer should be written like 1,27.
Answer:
1,52
